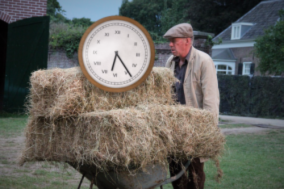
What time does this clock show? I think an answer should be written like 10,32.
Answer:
6,24
